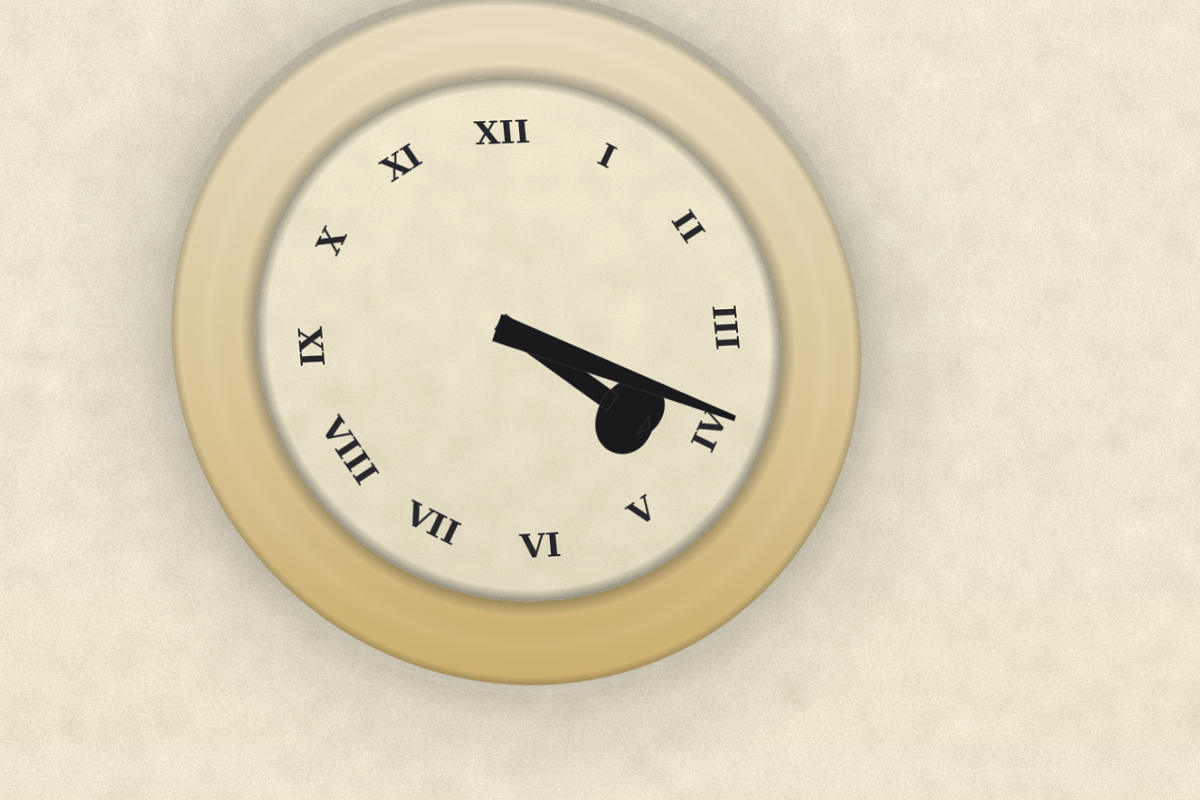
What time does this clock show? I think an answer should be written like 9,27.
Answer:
4,19
